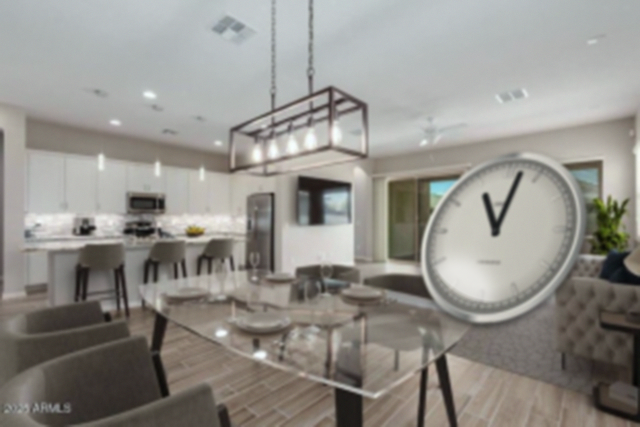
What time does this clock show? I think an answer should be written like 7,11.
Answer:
11,02
